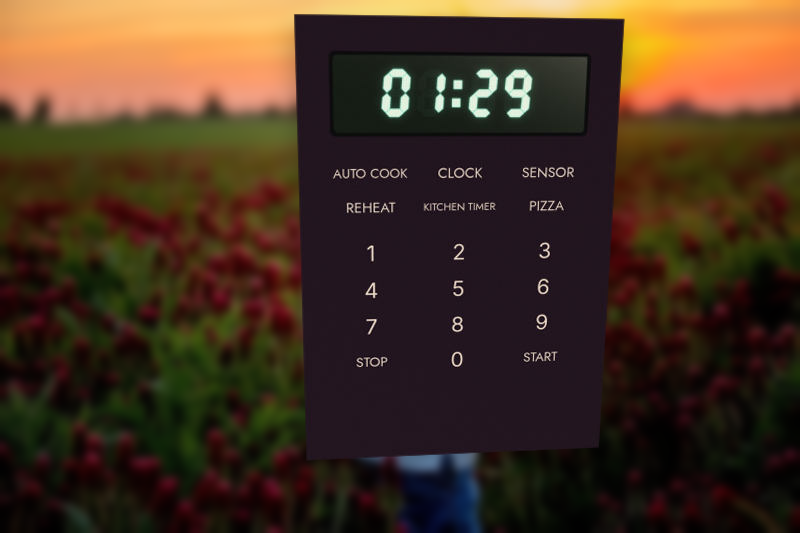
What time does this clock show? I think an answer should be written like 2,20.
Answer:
1,29
